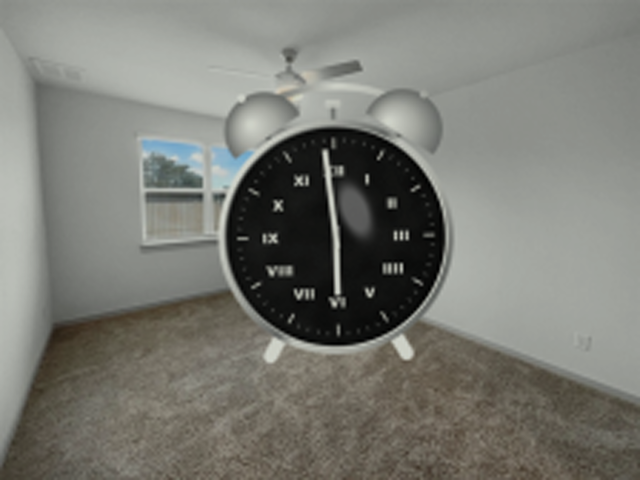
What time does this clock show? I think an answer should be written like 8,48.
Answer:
5,59
